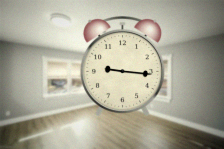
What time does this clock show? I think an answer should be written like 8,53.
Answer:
9,16
